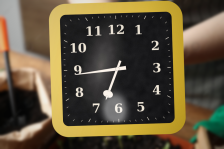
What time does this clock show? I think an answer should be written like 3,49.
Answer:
6,44
